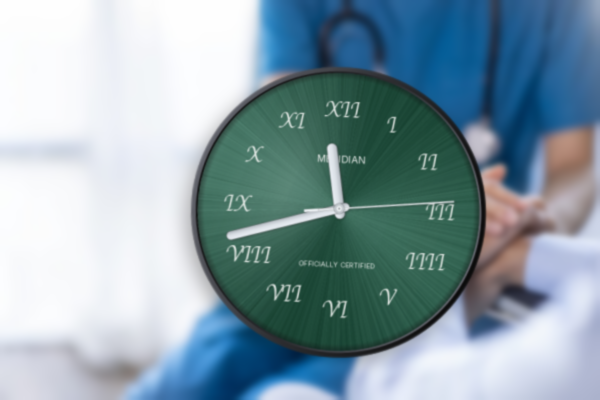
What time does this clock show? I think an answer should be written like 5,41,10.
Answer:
11,42,14
